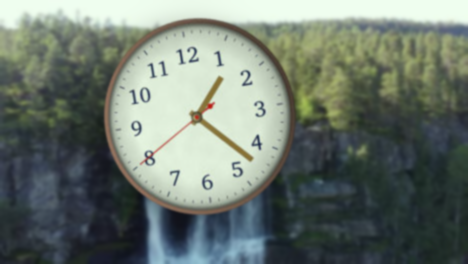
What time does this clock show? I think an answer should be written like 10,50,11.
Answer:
1,22,40
